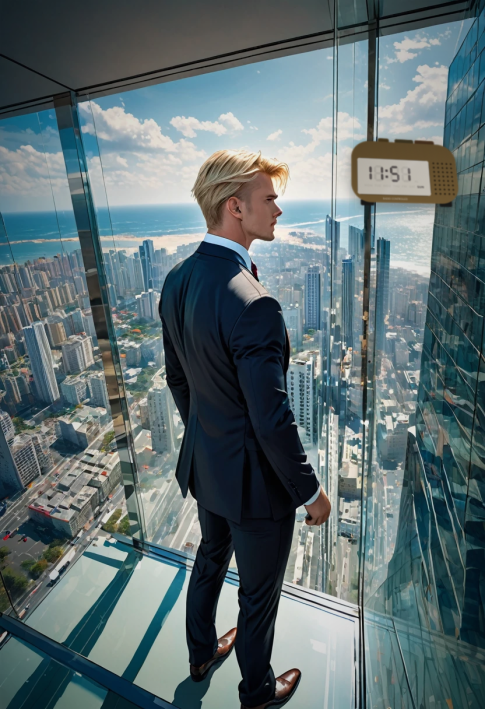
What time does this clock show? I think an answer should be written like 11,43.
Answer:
11,51
